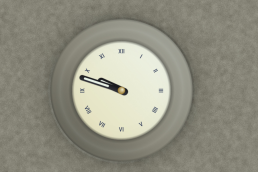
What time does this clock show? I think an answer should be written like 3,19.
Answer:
9,48
